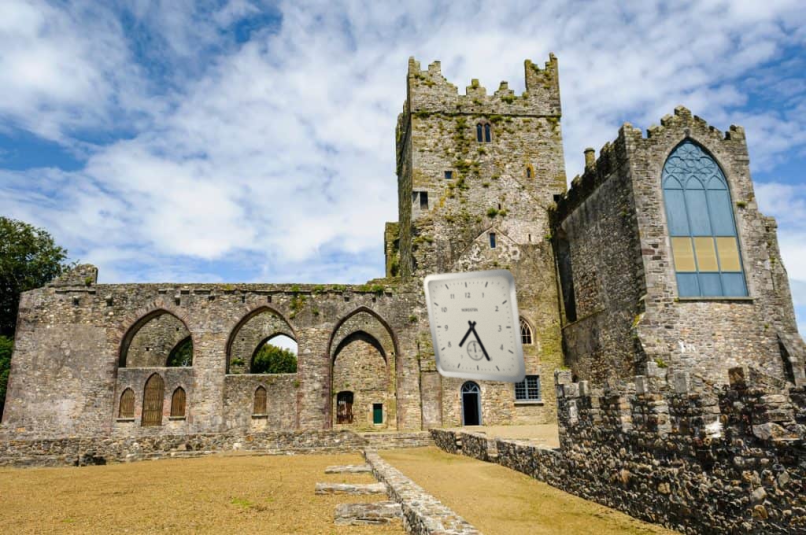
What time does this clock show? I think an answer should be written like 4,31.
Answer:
7,26
